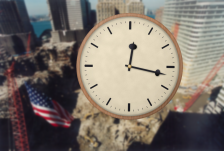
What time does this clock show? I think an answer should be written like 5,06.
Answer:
12,17
